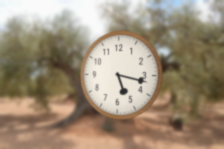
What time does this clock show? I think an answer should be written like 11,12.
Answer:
5,17
